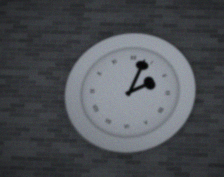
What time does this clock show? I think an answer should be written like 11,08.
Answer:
2,03
